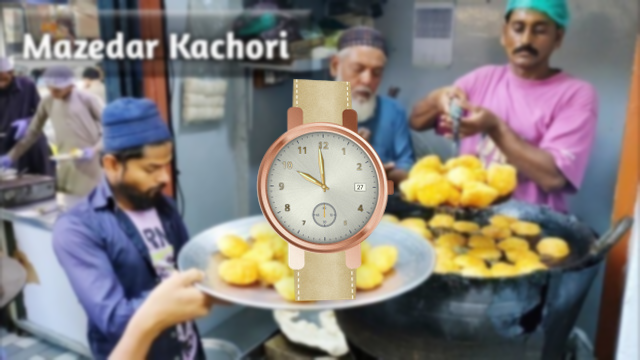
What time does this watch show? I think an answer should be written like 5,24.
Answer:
9,59
